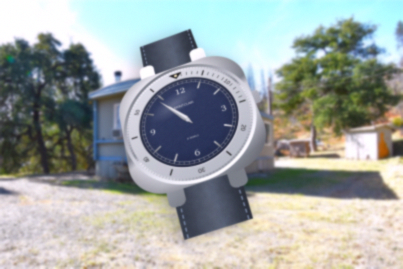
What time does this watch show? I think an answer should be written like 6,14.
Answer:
10,54
